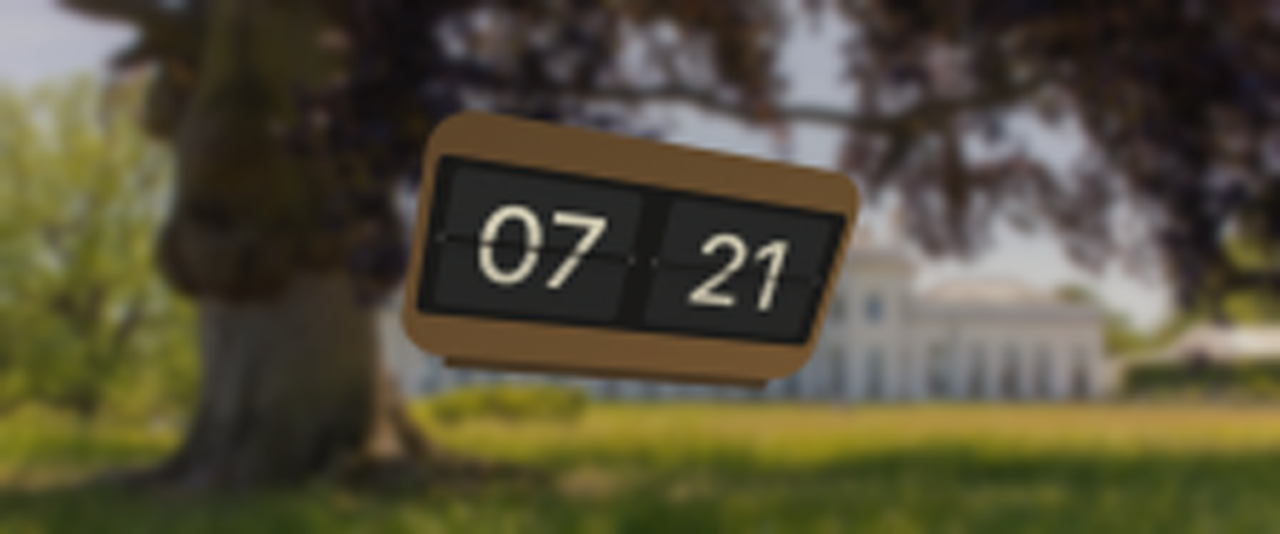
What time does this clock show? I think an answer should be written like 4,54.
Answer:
7,21
